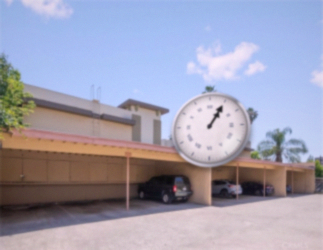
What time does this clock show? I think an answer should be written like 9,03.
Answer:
1,05
